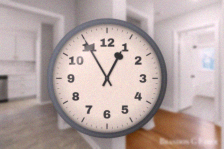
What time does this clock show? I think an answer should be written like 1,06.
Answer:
12,55
